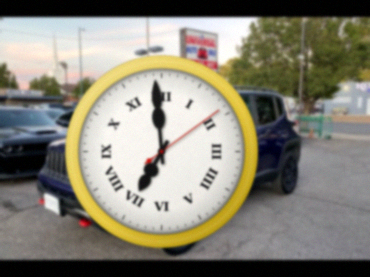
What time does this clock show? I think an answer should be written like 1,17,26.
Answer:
6,59,09
